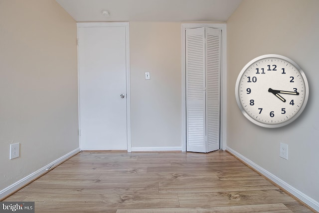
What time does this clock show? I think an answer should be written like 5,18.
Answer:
4,16
